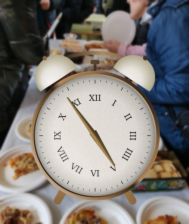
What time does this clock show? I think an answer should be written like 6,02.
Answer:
4,54
